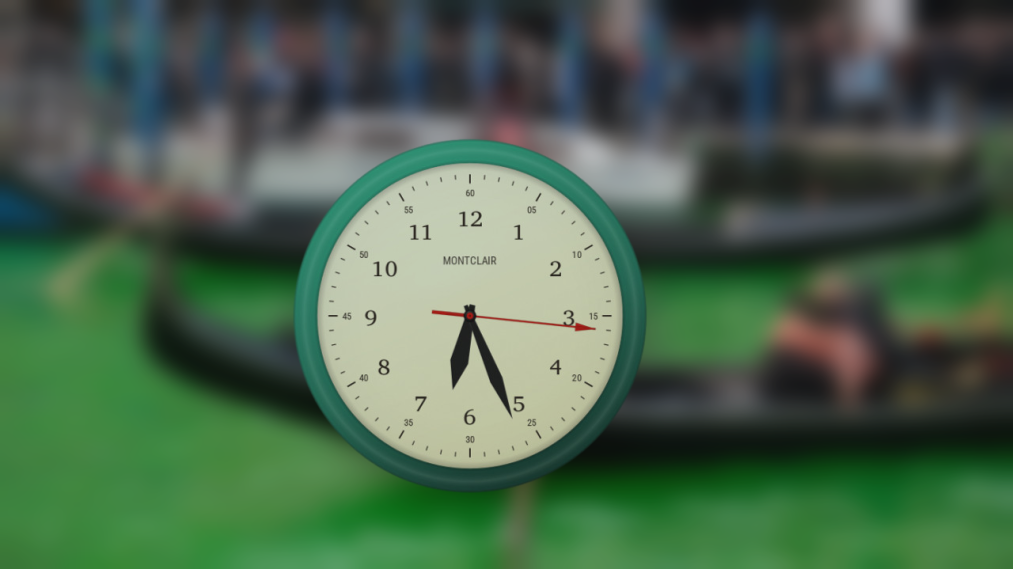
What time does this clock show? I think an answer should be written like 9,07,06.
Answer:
6,26,16
